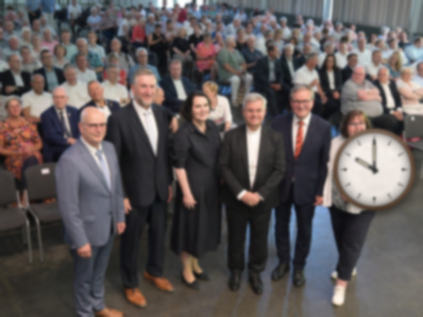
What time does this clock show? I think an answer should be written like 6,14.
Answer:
10,00
